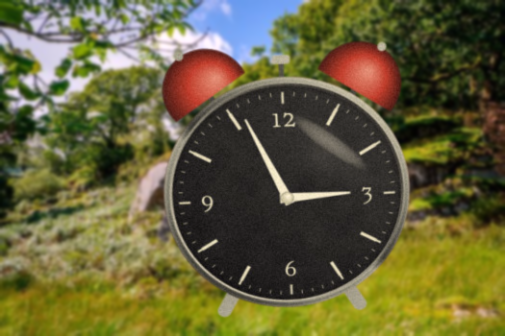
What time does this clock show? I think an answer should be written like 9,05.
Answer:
2,56
